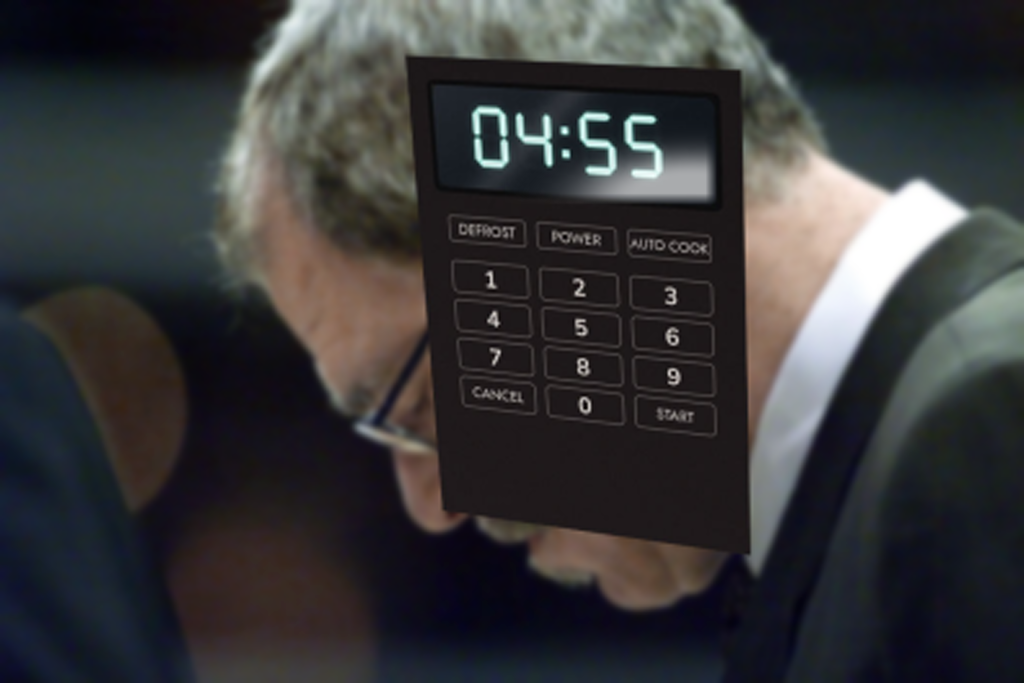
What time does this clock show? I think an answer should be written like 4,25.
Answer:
4,55
